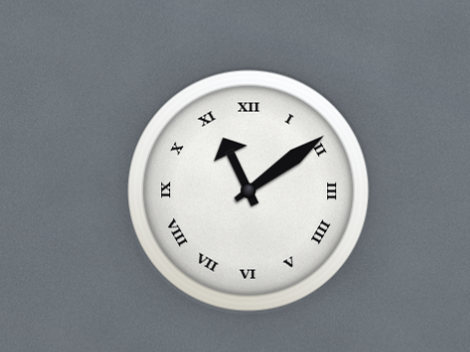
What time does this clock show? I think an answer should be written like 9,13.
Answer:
11,09
